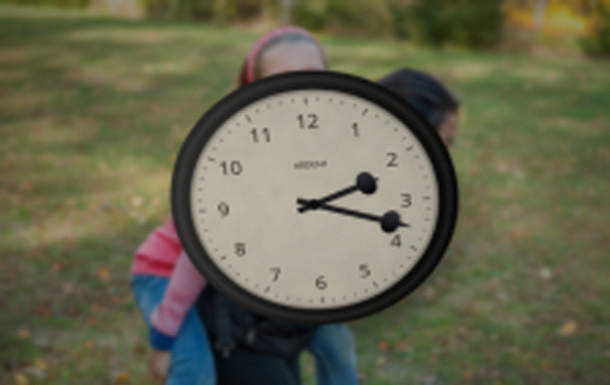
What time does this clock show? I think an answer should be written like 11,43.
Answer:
2,18
